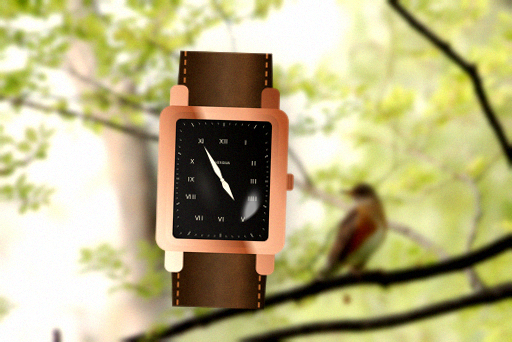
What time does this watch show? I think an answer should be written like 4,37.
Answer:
4,55
